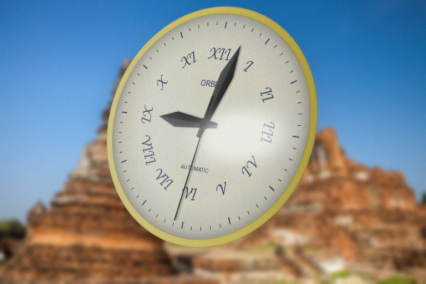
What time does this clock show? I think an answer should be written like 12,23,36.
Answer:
9,02,31
